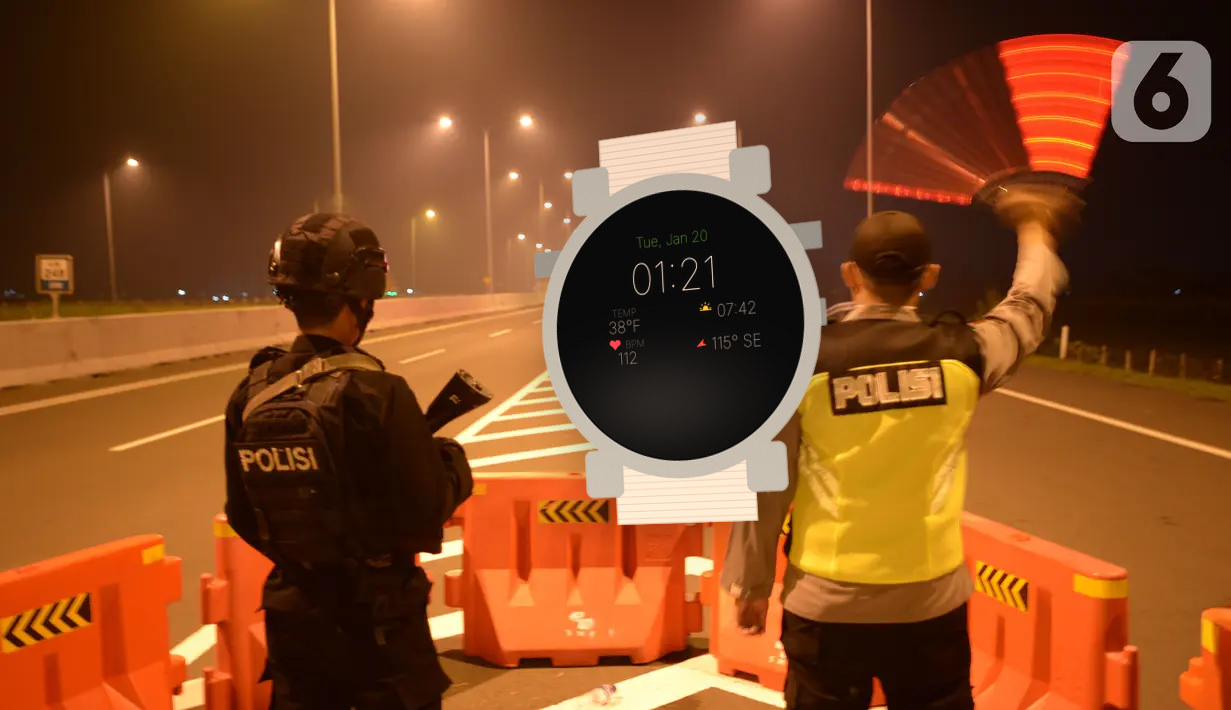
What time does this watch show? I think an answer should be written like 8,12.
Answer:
1,21
